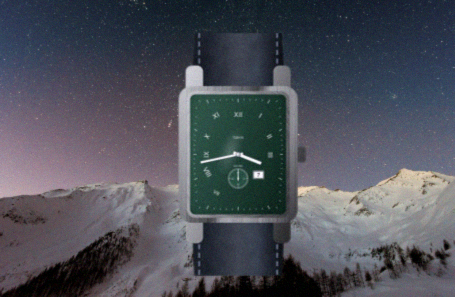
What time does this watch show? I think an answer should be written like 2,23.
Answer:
3,43
